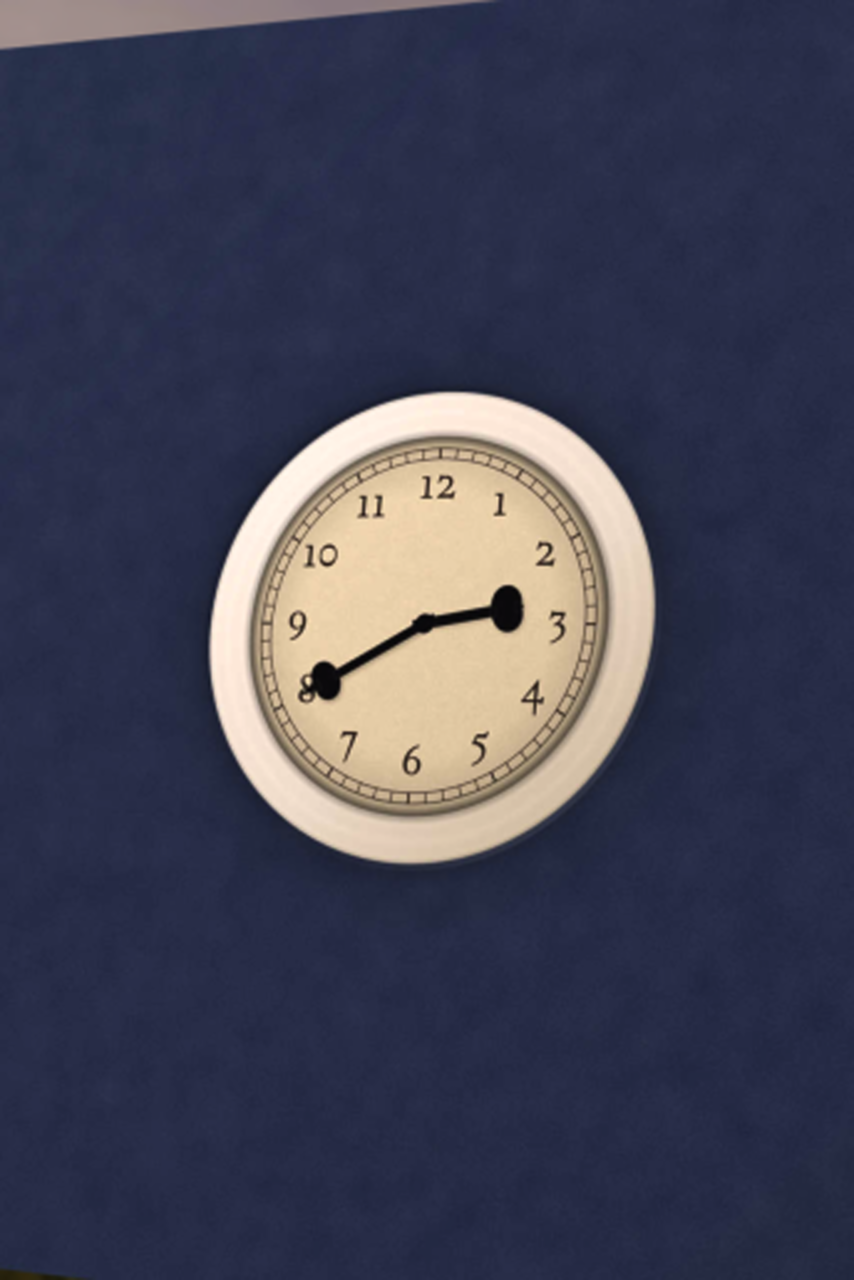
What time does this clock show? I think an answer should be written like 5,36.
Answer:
2,40
